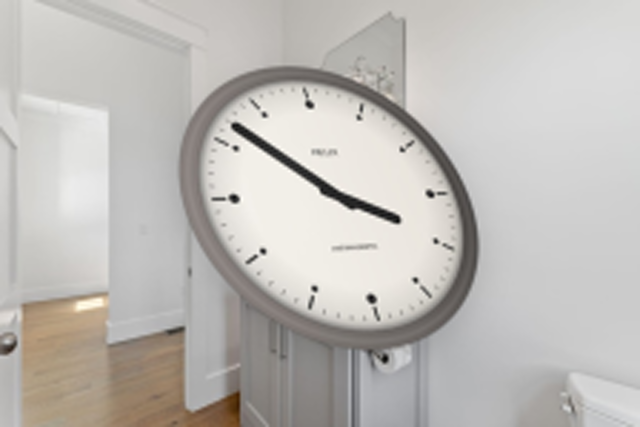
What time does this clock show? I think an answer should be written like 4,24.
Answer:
3,52
